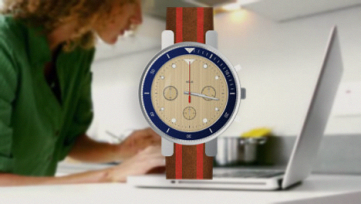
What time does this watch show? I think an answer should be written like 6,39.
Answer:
3,17
